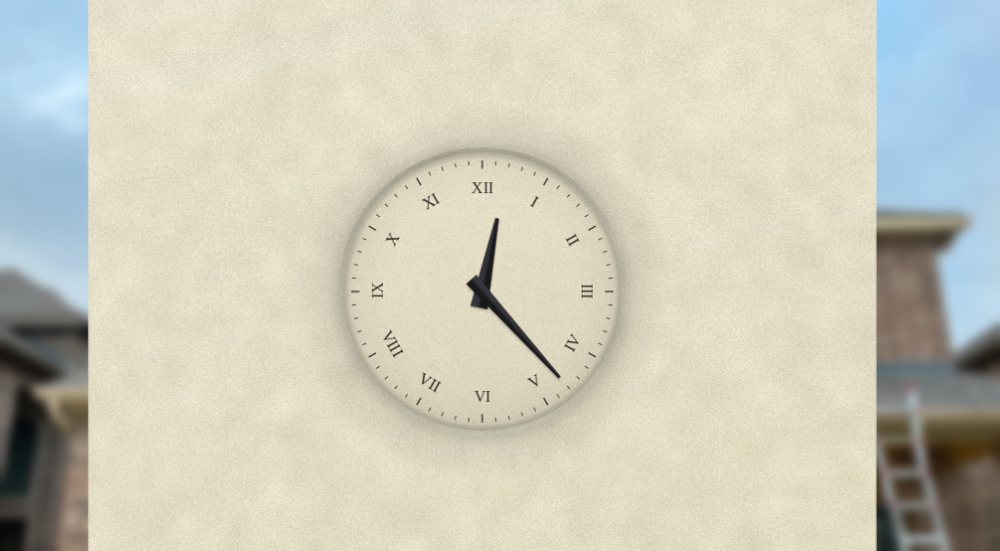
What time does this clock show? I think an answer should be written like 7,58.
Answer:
12,23
